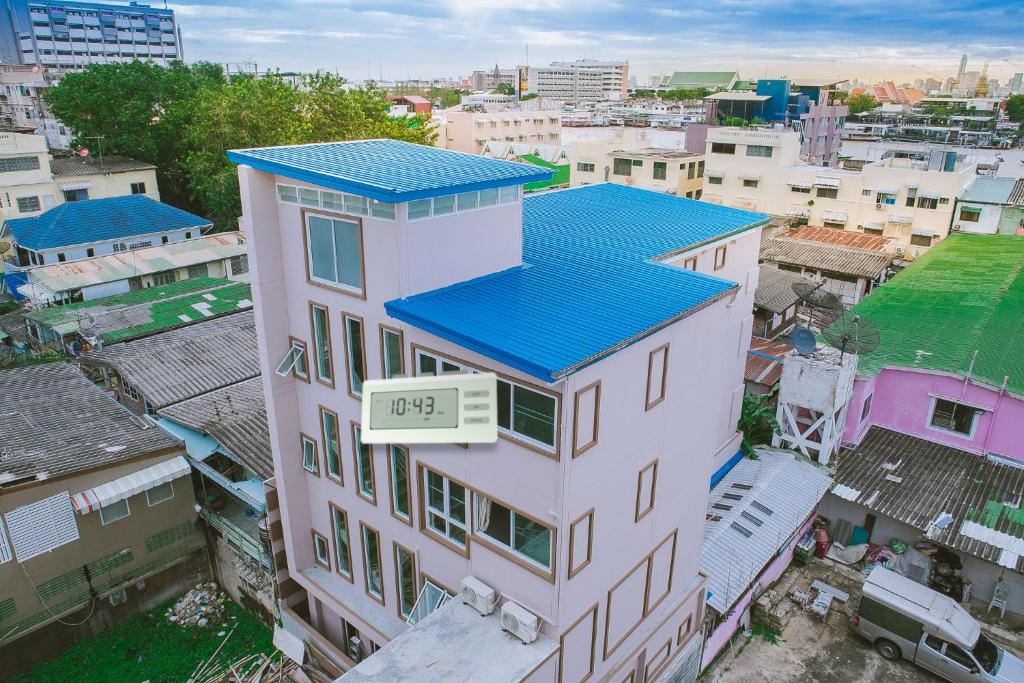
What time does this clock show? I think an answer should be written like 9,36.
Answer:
10,43
